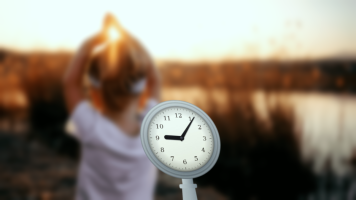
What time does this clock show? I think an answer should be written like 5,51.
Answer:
9,06
